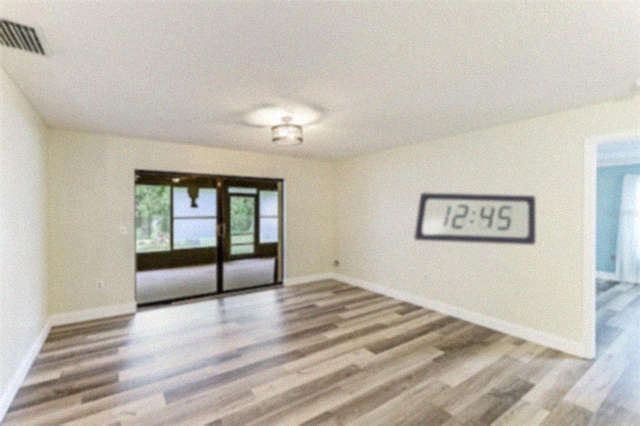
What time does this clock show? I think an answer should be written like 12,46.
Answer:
12,45
